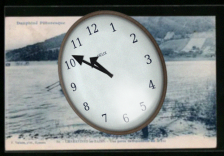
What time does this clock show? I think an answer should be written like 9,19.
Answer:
10,52
